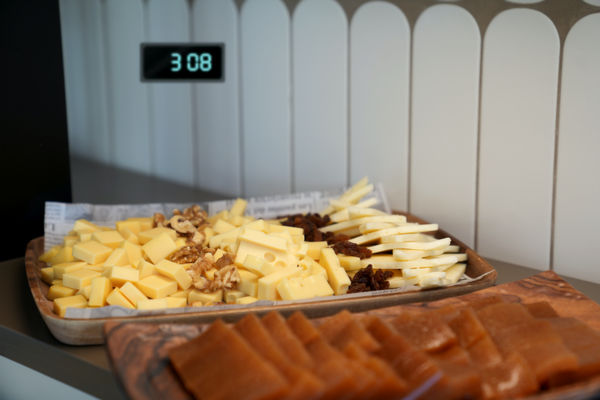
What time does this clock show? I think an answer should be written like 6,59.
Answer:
3,08
